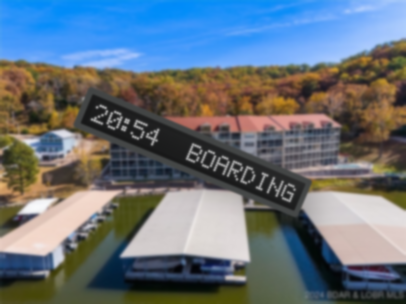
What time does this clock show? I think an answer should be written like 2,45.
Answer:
20,54
